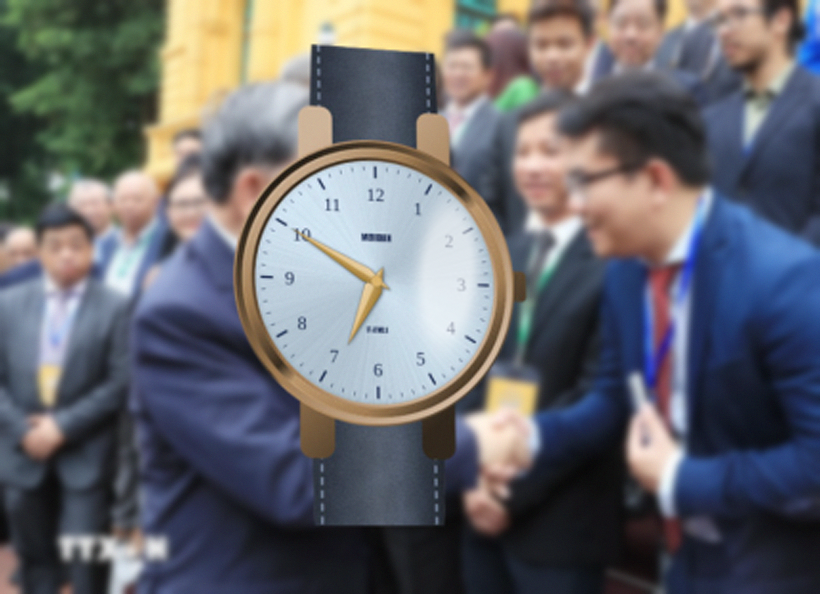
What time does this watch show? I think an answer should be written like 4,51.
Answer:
6,50
